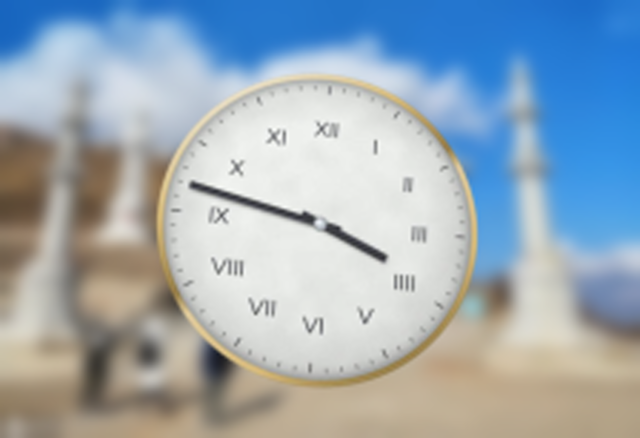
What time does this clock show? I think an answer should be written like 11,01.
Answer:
3,47
